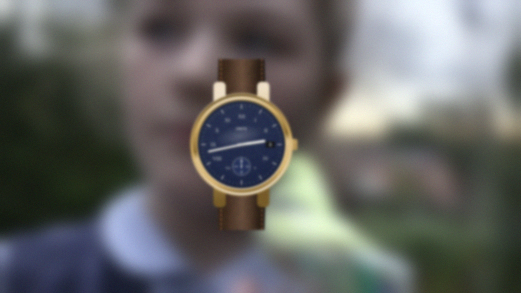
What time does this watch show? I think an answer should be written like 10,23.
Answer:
2,43
